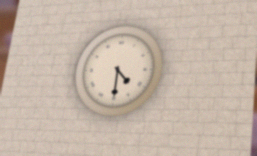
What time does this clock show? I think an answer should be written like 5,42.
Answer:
4,30
